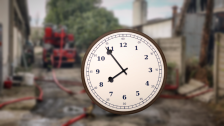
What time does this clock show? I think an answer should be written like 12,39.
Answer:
7,54
